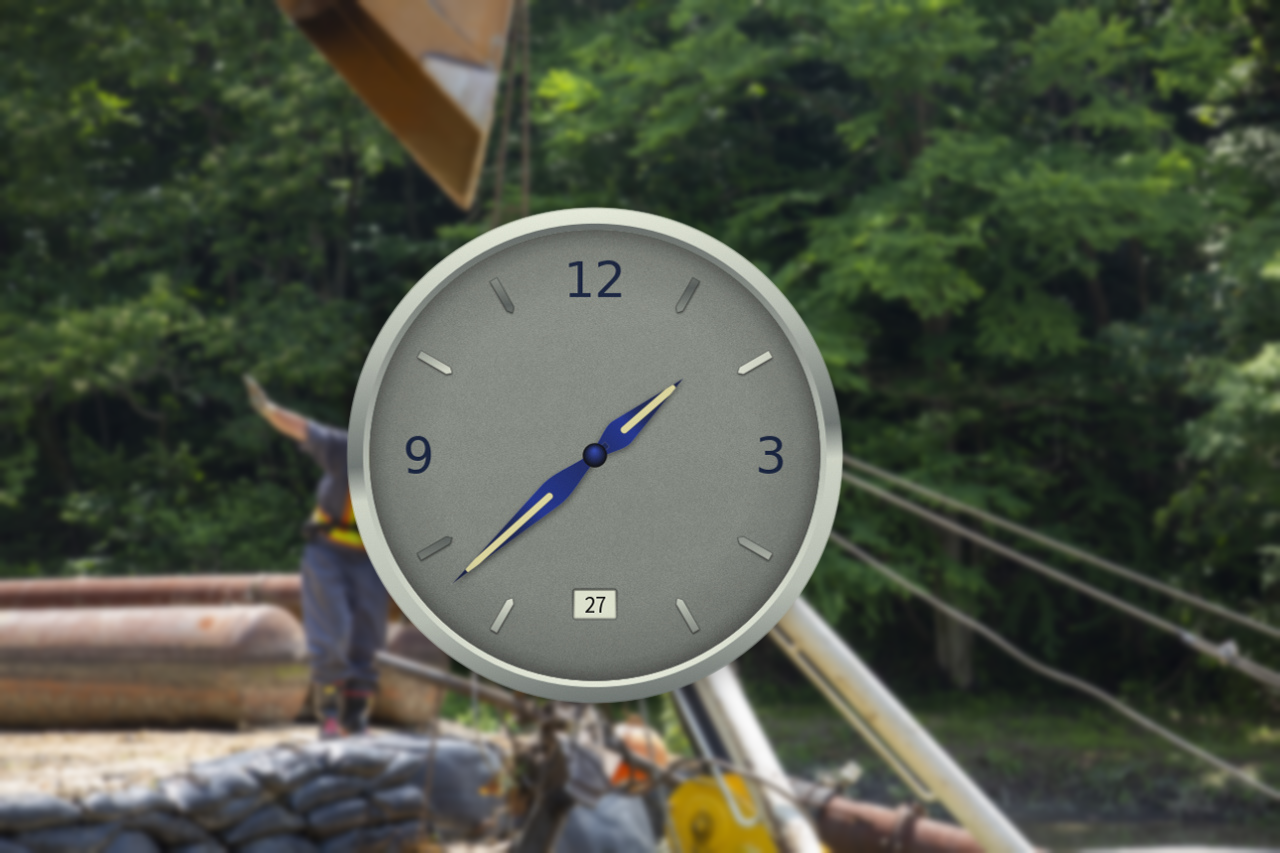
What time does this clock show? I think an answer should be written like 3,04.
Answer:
1,38
